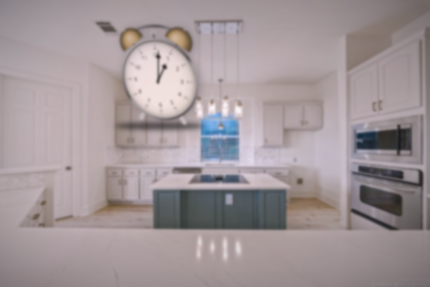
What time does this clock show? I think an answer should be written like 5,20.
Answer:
1,01
